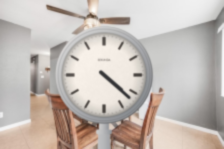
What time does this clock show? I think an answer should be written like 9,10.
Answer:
4,22
